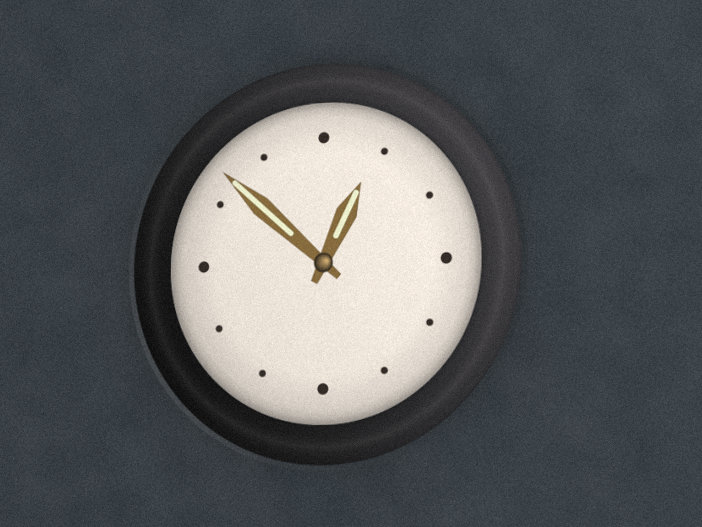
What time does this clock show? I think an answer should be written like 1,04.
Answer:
12,52
